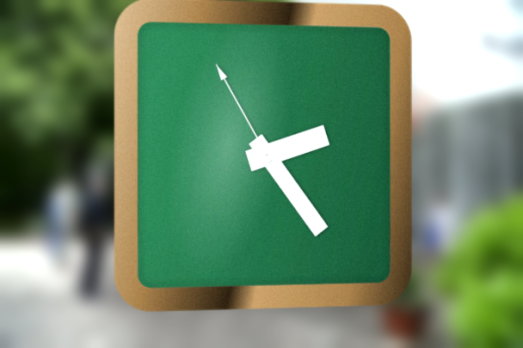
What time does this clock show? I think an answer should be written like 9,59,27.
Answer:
2,23,55
